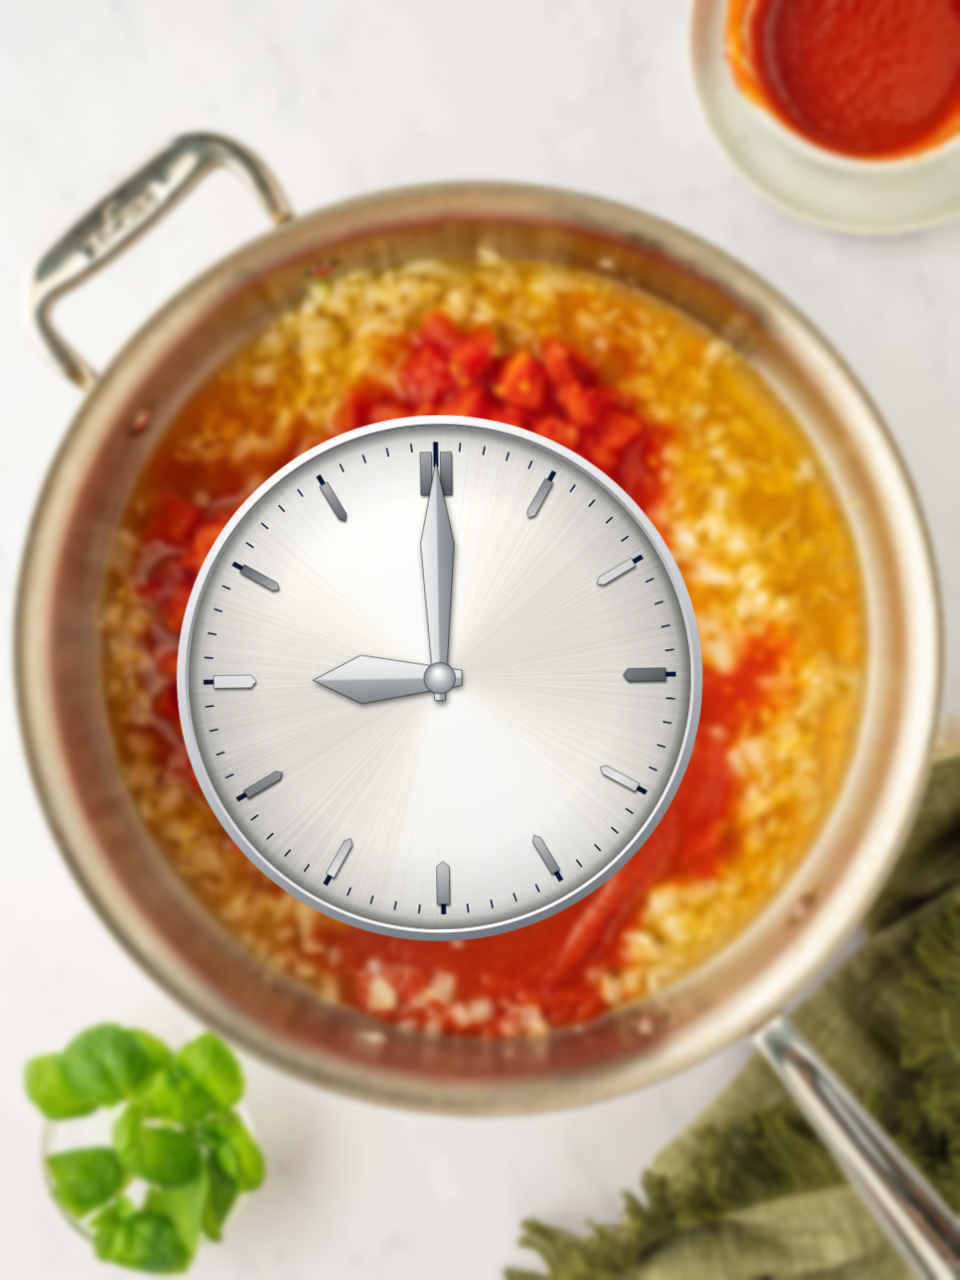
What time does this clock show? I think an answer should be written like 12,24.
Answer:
9,00
